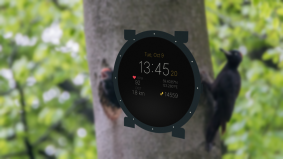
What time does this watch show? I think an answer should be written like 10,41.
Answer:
13,45
